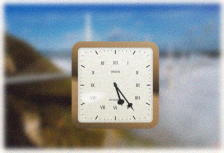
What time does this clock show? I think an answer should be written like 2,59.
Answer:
5,24
